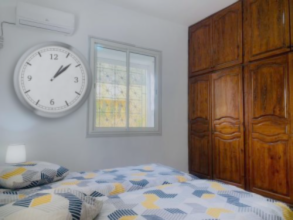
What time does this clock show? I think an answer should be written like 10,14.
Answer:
1,08
